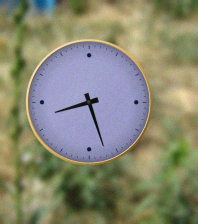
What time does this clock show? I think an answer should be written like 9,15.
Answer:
8,27
